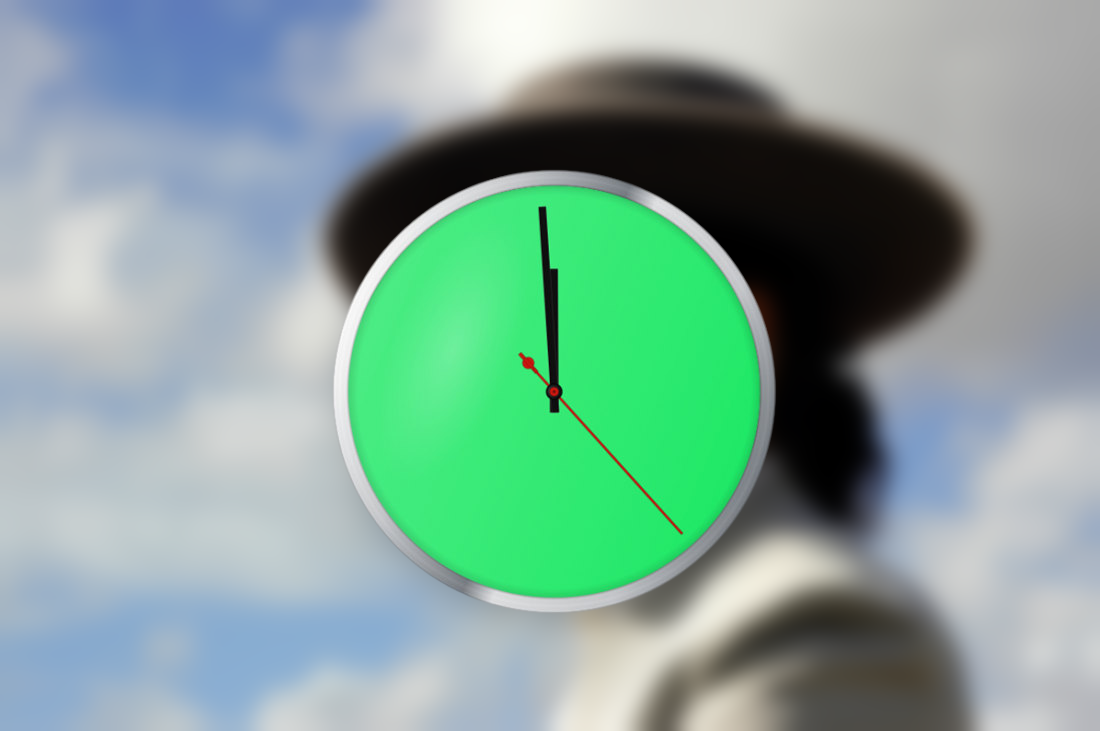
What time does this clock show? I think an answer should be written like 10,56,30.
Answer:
11,59,23
